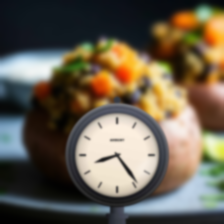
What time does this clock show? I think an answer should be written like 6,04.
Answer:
8,24
